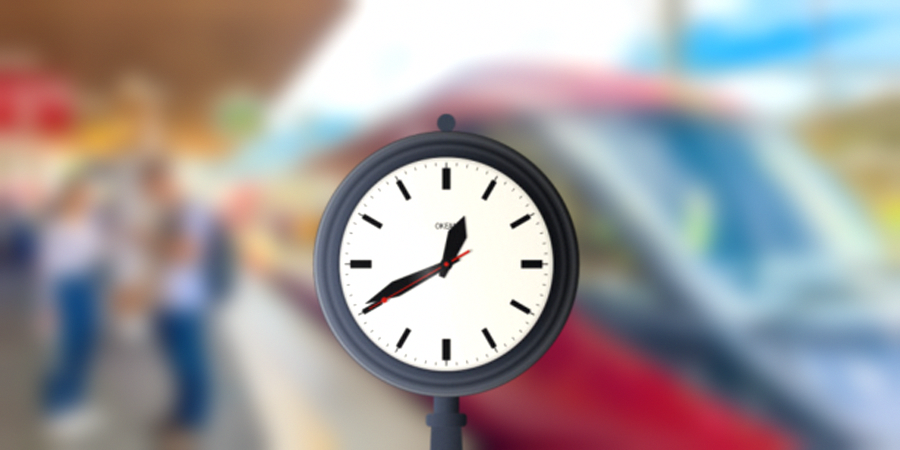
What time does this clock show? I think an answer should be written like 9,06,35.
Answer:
12,40,40
